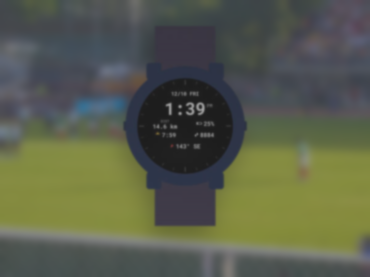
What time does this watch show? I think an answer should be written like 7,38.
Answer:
1,39
